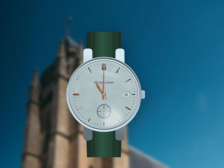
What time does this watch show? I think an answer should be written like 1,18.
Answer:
11,00
